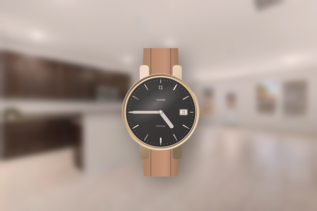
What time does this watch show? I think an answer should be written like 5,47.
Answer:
4,45
